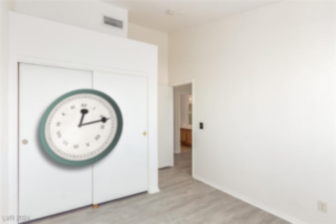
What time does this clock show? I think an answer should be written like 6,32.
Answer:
12,12
